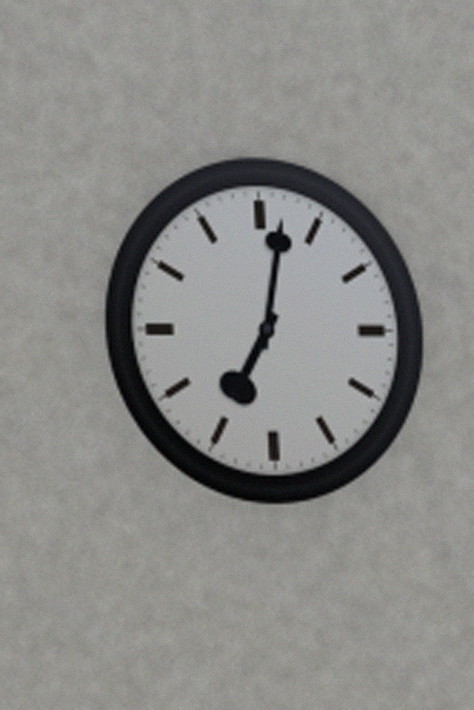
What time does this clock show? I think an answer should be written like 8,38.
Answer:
7,02
